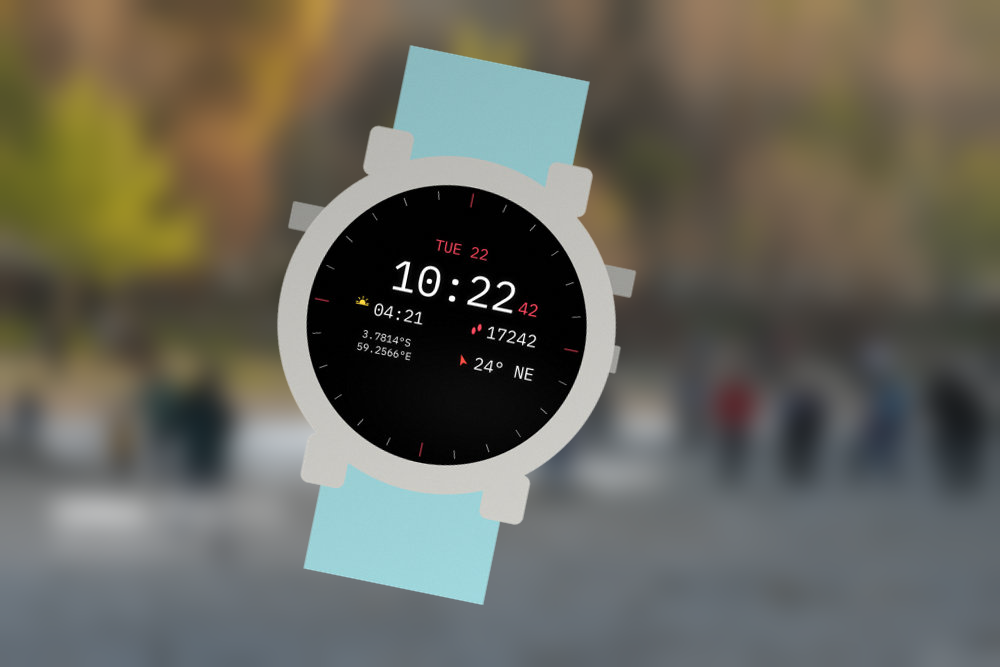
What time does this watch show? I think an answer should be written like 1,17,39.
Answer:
10,22,42
